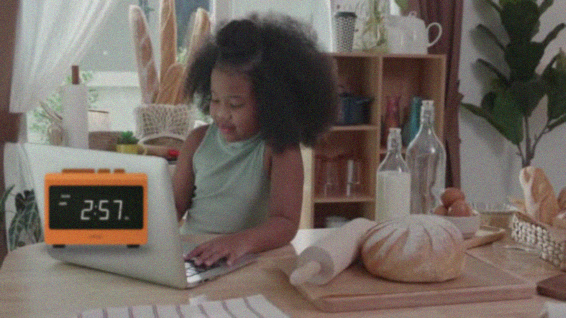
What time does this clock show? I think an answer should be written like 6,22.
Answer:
2,57
